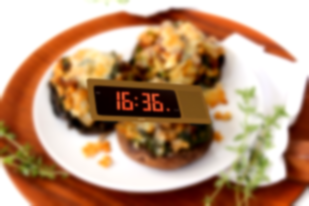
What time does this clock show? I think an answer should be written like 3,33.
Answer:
16,36
